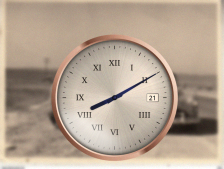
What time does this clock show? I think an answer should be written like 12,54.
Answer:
8,10
